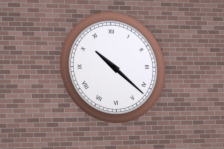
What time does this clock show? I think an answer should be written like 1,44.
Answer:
10,22
